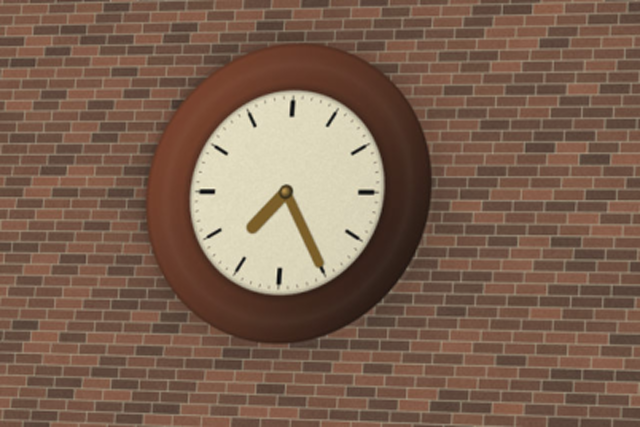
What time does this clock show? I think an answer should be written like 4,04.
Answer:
7,25
